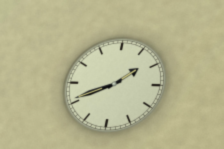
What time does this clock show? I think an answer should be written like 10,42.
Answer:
1,41
